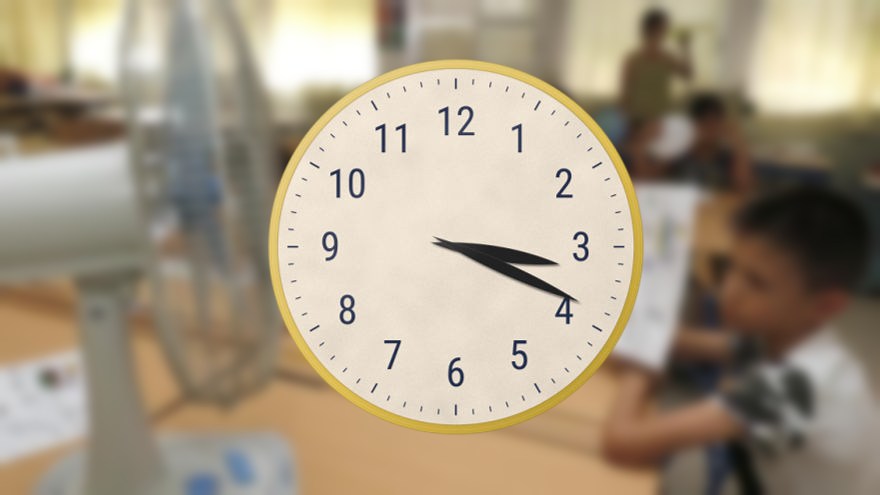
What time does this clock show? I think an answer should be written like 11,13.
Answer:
3,19
